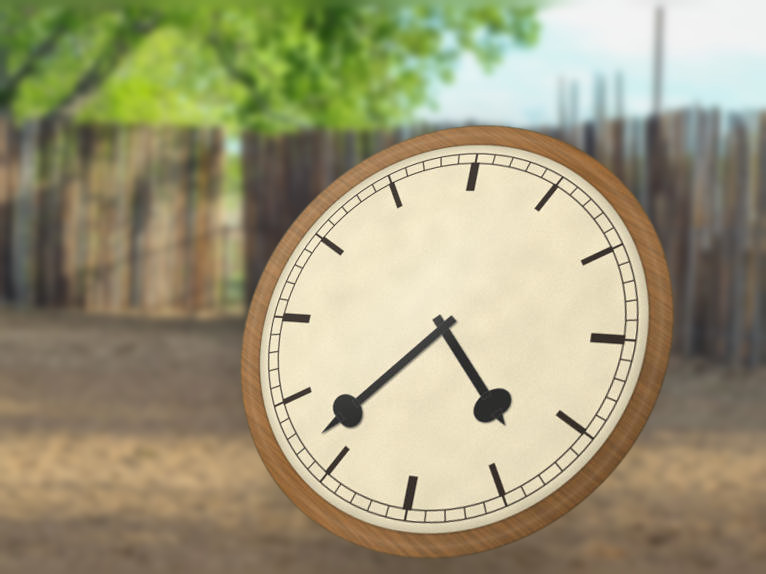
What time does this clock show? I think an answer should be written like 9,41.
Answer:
4,37
